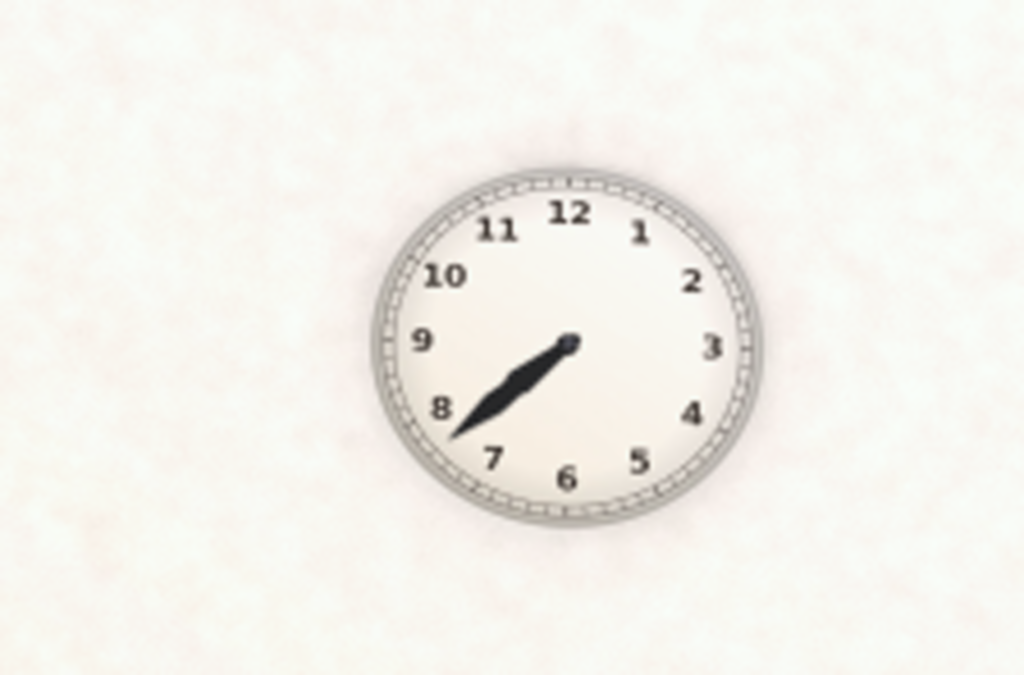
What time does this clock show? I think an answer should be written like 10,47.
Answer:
7,38
